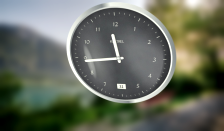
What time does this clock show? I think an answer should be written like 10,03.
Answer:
11,44
